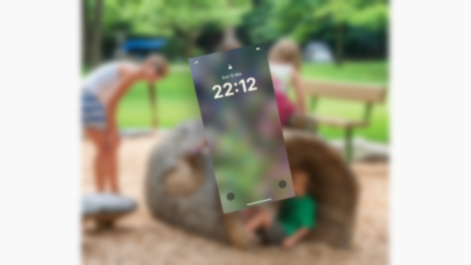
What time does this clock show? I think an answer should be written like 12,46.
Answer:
22,12
